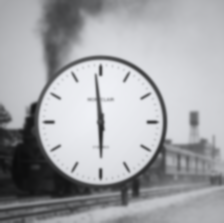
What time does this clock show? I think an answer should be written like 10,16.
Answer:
5,59
